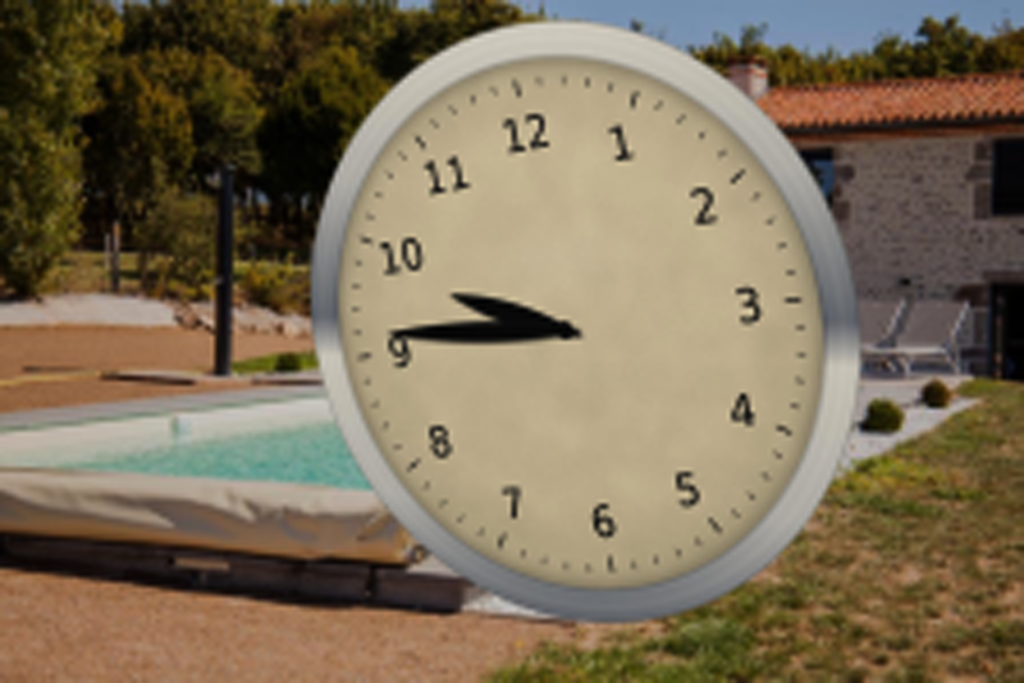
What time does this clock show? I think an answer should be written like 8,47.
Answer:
9,46
